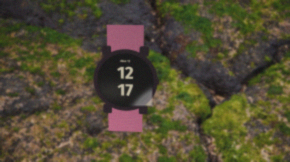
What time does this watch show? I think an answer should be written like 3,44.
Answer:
12,17
